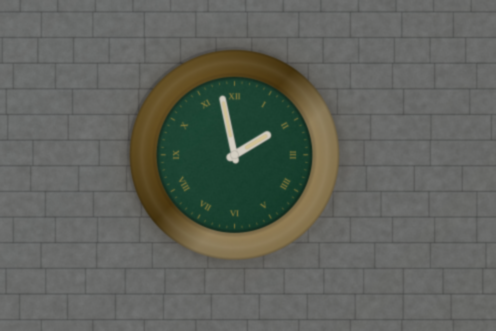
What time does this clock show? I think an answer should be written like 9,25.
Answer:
1,58
